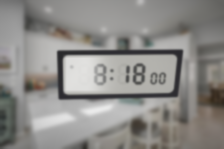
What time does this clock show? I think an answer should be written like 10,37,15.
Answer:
8,18,00
